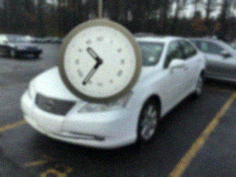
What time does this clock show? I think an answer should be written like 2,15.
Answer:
10,36
